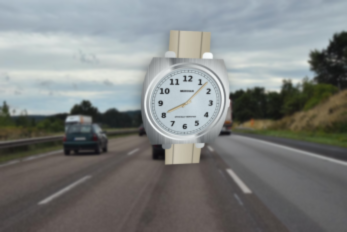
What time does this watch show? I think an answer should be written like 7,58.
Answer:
8,07
